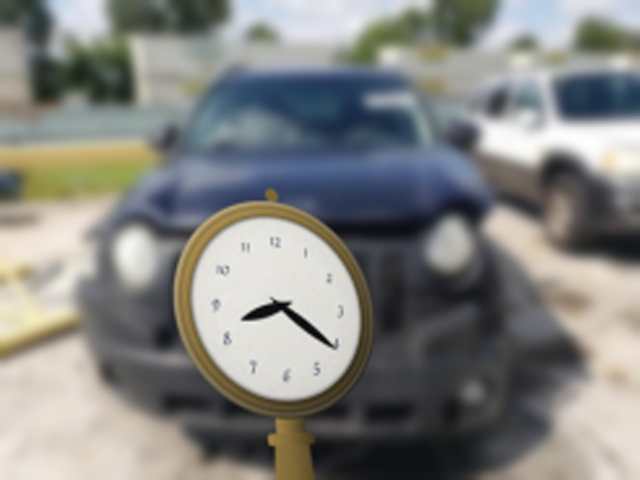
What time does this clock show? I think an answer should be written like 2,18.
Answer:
8,21
